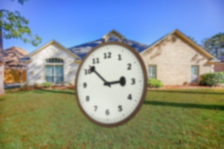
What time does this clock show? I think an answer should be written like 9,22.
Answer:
2,52
